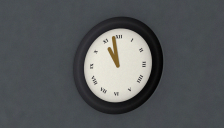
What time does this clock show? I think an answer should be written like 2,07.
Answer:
10,58
